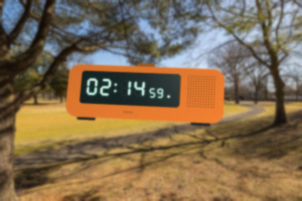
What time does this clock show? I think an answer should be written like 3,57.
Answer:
2,14
